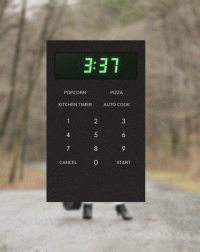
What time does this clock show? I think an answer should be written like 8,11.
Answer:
3,37
